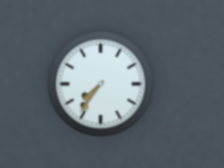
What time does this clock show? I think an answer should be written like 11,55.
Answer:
7,36
